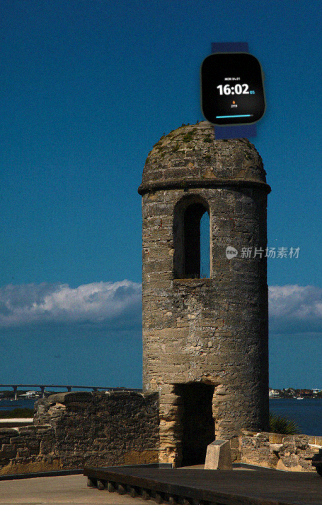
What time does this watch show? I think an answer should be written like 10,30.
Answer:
16,02
